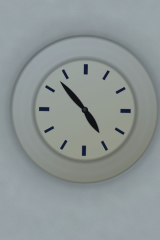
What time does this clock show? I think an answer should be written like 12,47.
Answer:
4,53
